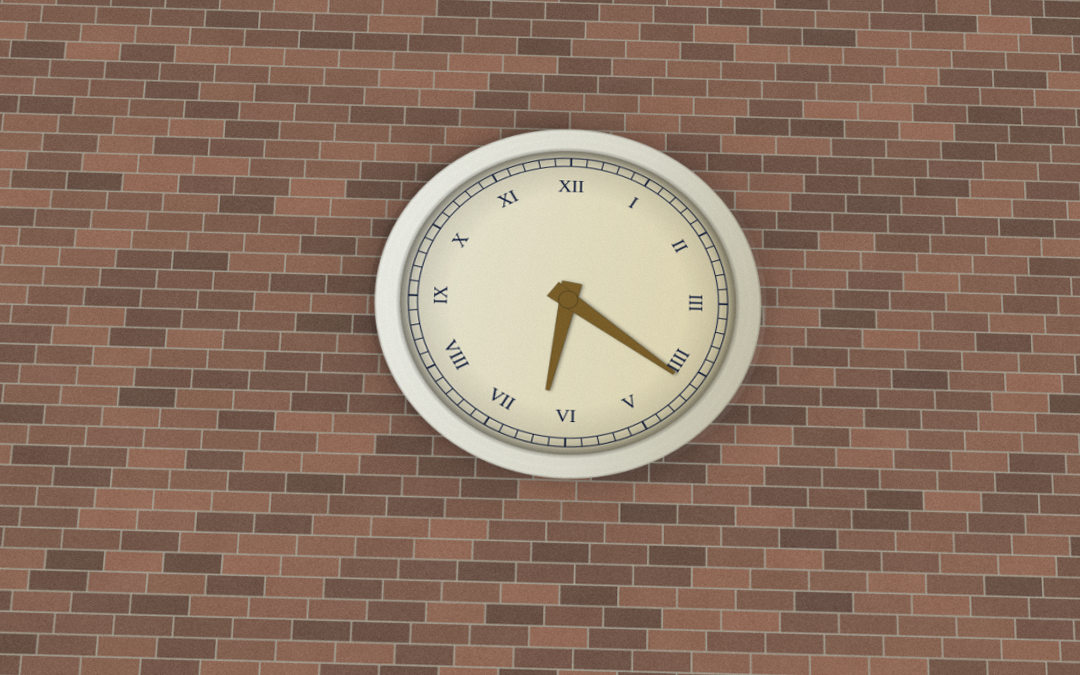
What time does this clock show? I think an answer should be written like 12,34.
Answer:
6,21
